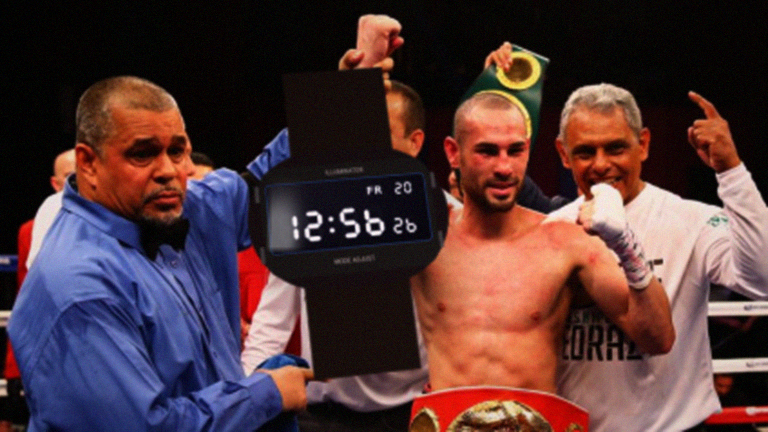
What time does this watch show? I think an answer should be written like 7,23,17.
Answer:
12,56,26
